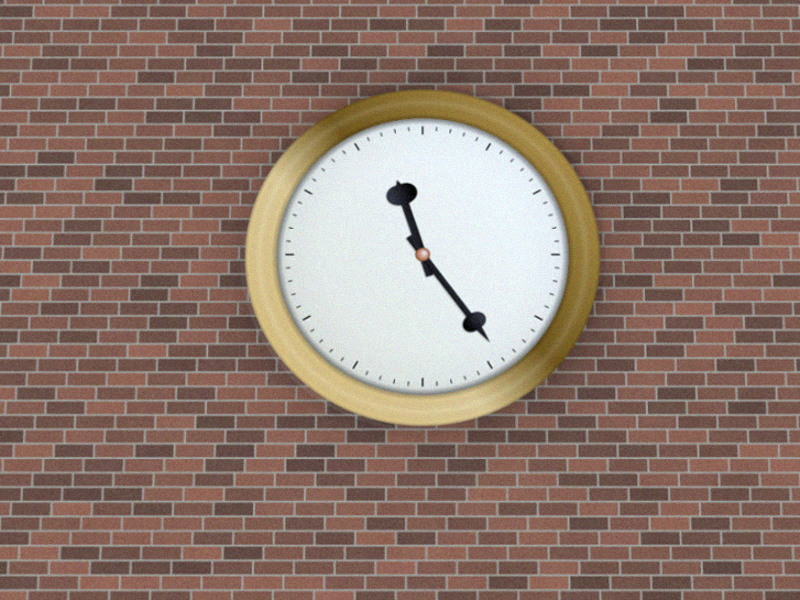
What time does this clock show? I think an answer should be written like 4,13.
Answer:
11,24
